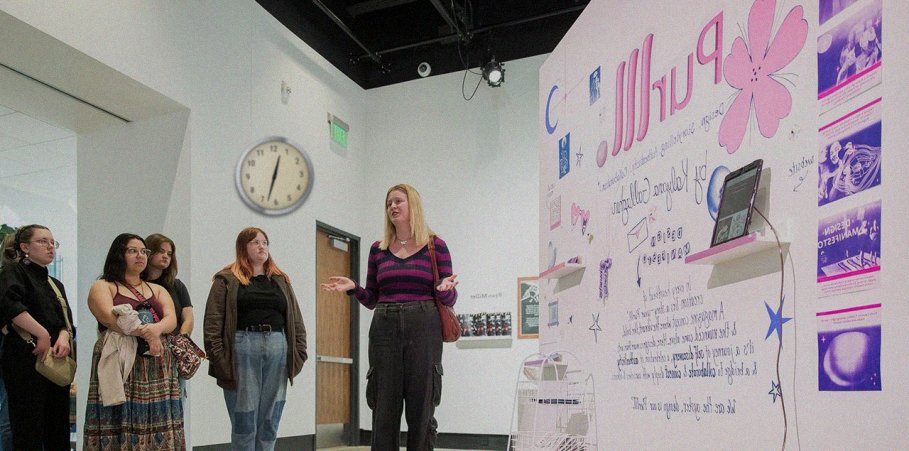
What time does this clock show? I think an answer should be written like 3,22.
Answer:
12,33
